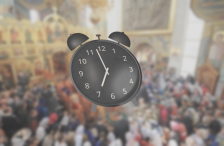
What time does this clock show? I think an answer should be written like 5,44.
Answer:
6,58
